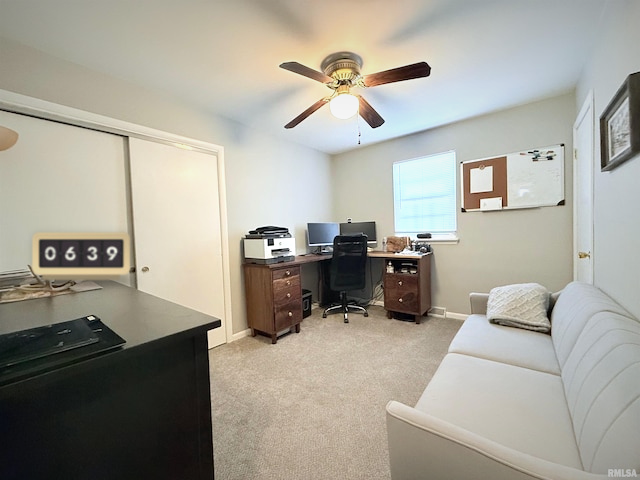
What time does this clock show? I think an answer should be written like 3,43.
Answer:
6,39
